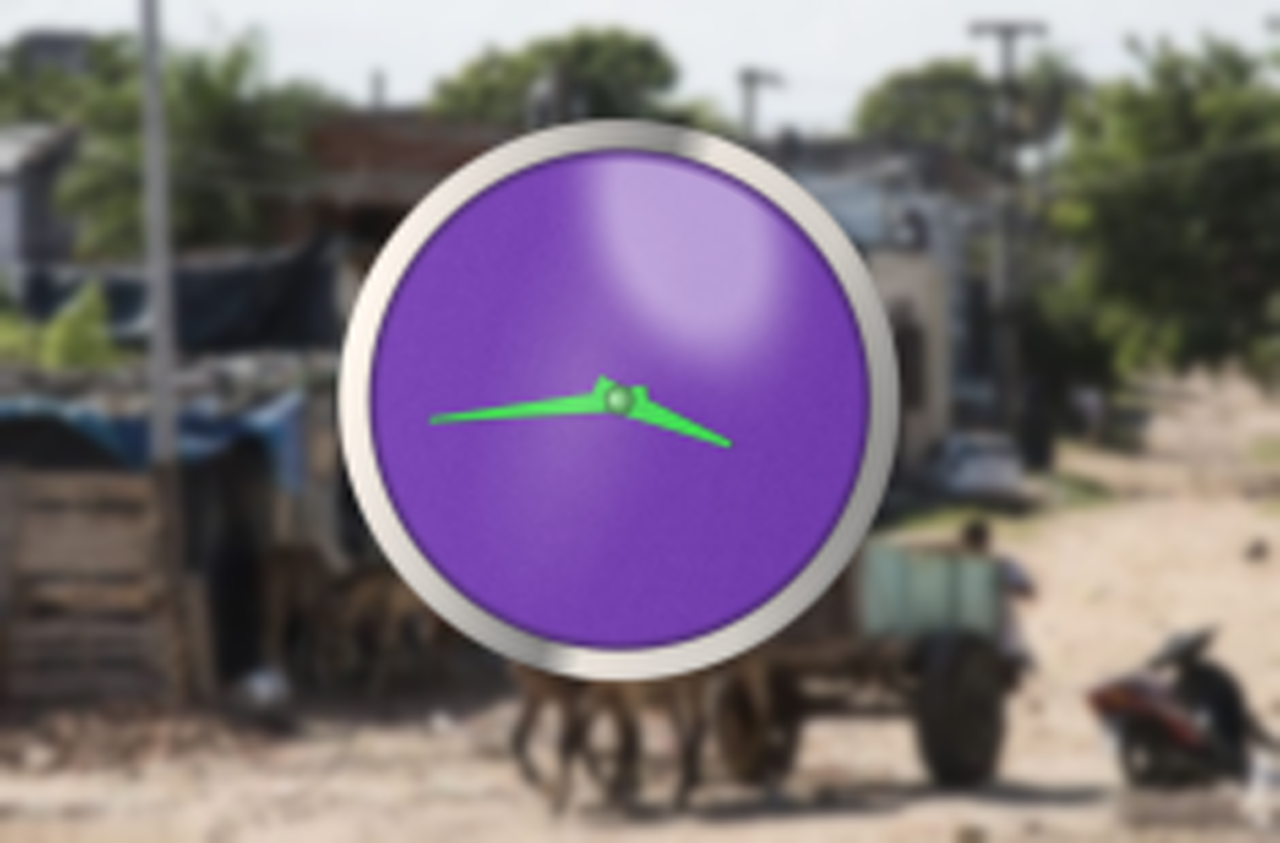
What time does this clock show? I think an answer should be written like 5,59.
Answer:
3,44
